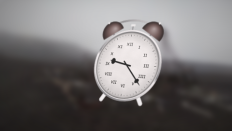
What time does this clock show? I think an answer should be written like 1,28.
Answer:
9,23
